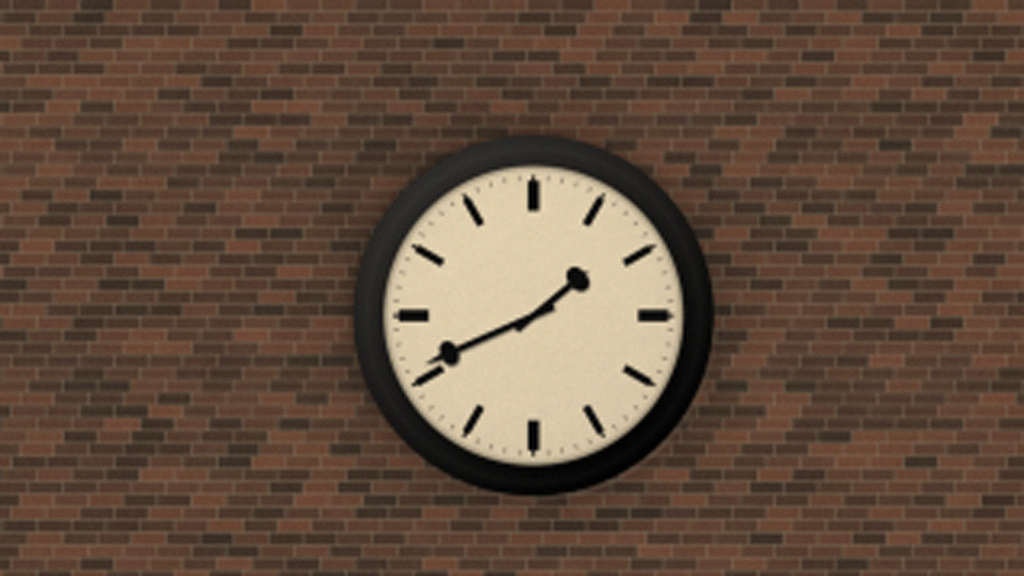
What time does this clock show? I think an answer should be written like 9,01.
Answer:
1,41
